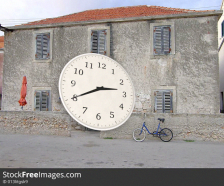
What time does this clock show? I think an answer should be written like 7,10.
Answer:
2,40
